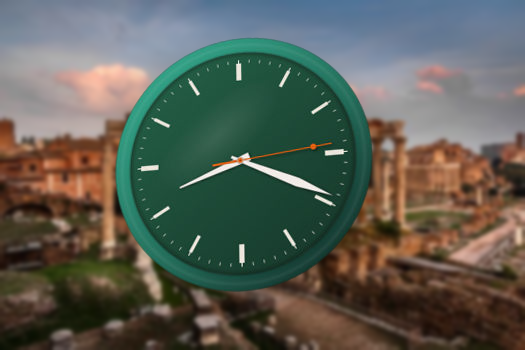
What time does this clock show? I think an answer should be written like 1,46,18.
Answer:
8,19,14
